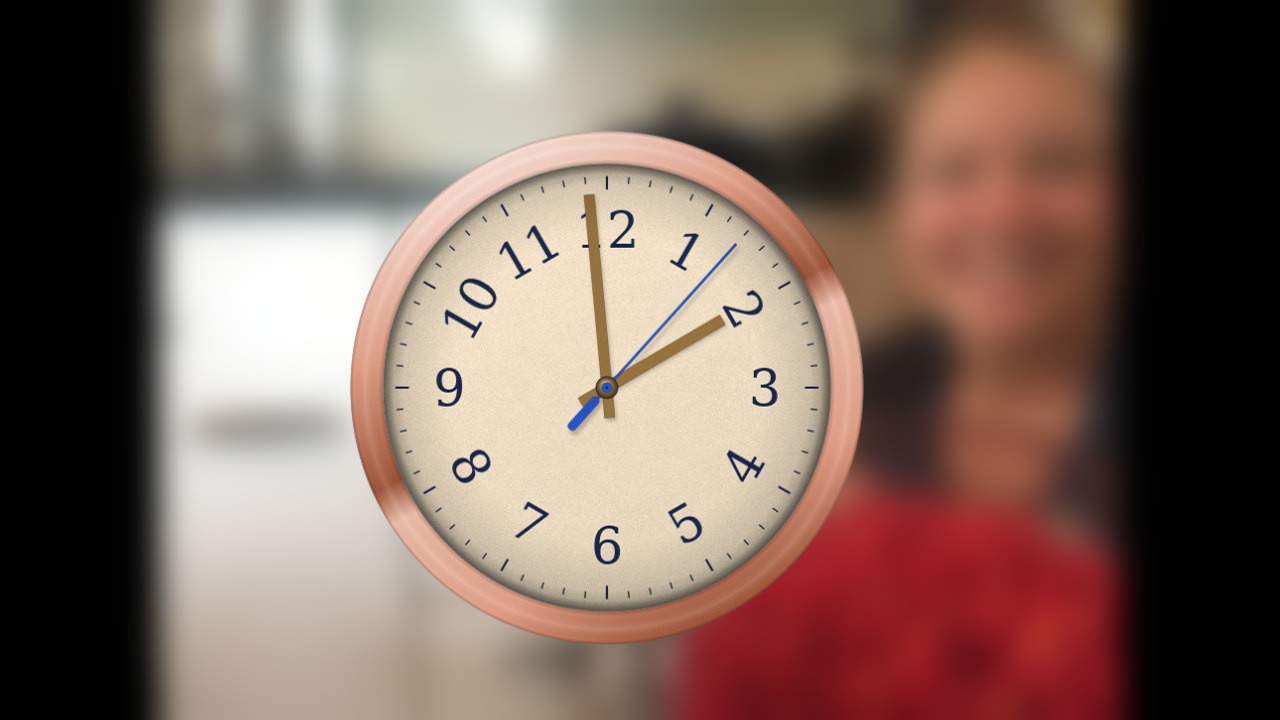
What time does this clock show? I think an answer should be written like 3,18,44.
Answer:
1,59,07
